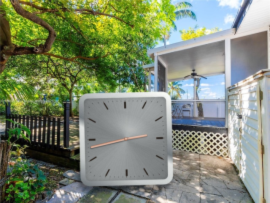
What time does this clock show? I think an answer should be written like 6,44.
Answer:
2,43
